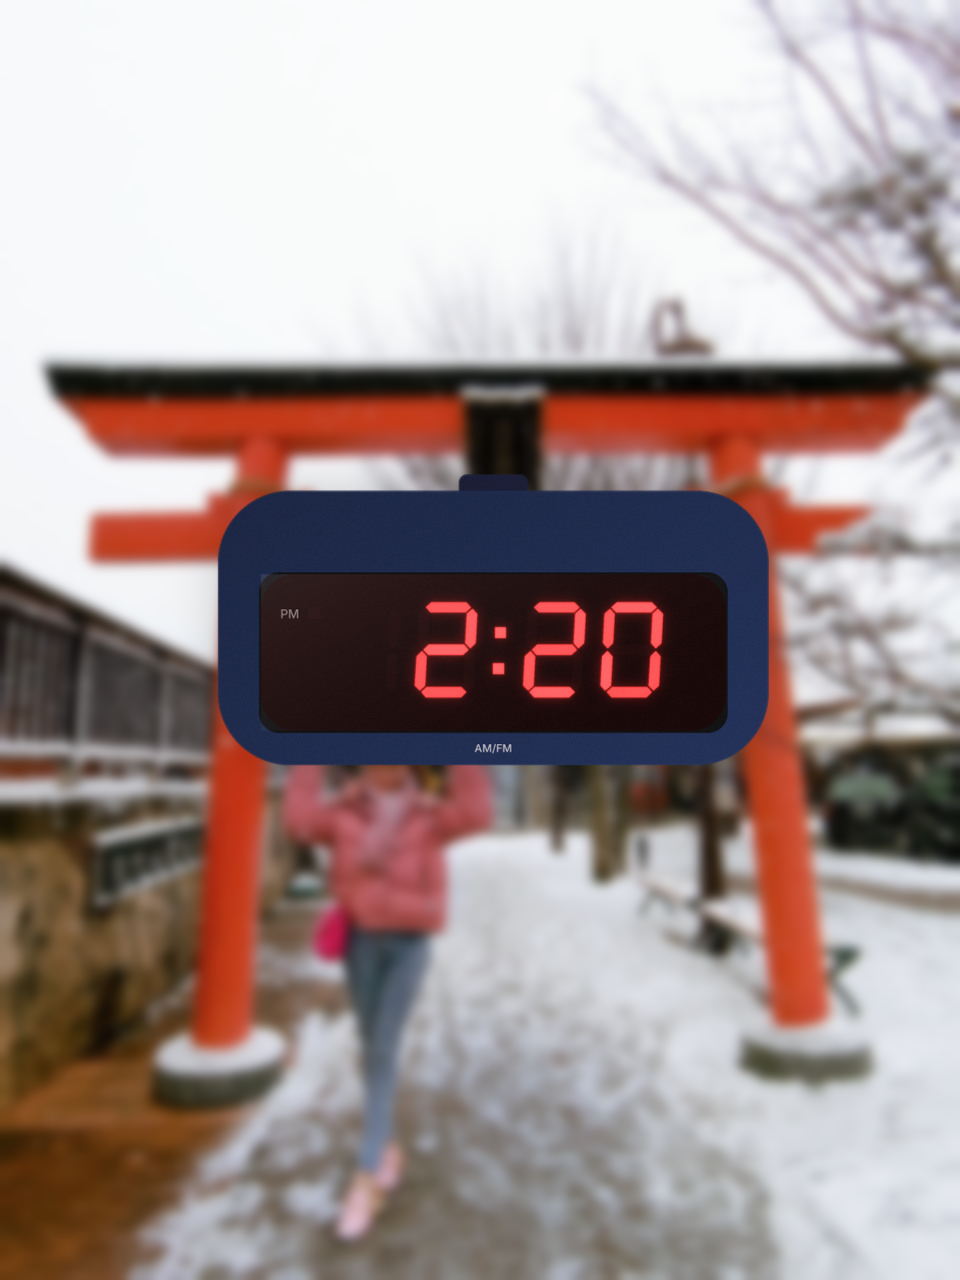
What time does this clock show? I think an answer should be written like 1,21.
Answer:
2,20
